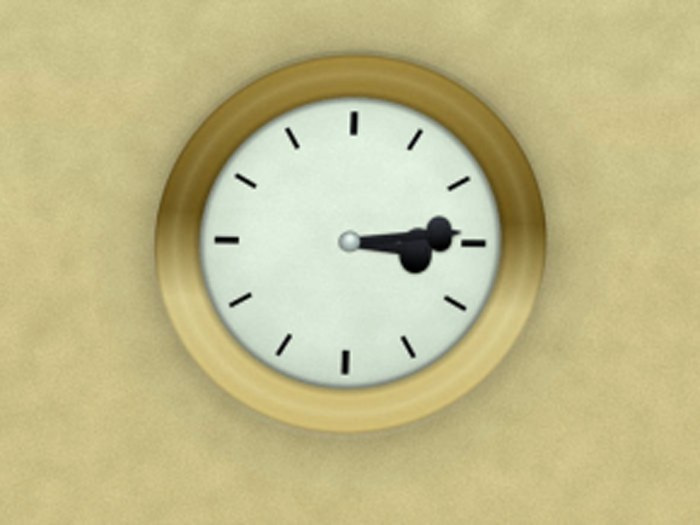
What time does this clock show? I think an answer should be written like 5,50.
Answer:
3,14
